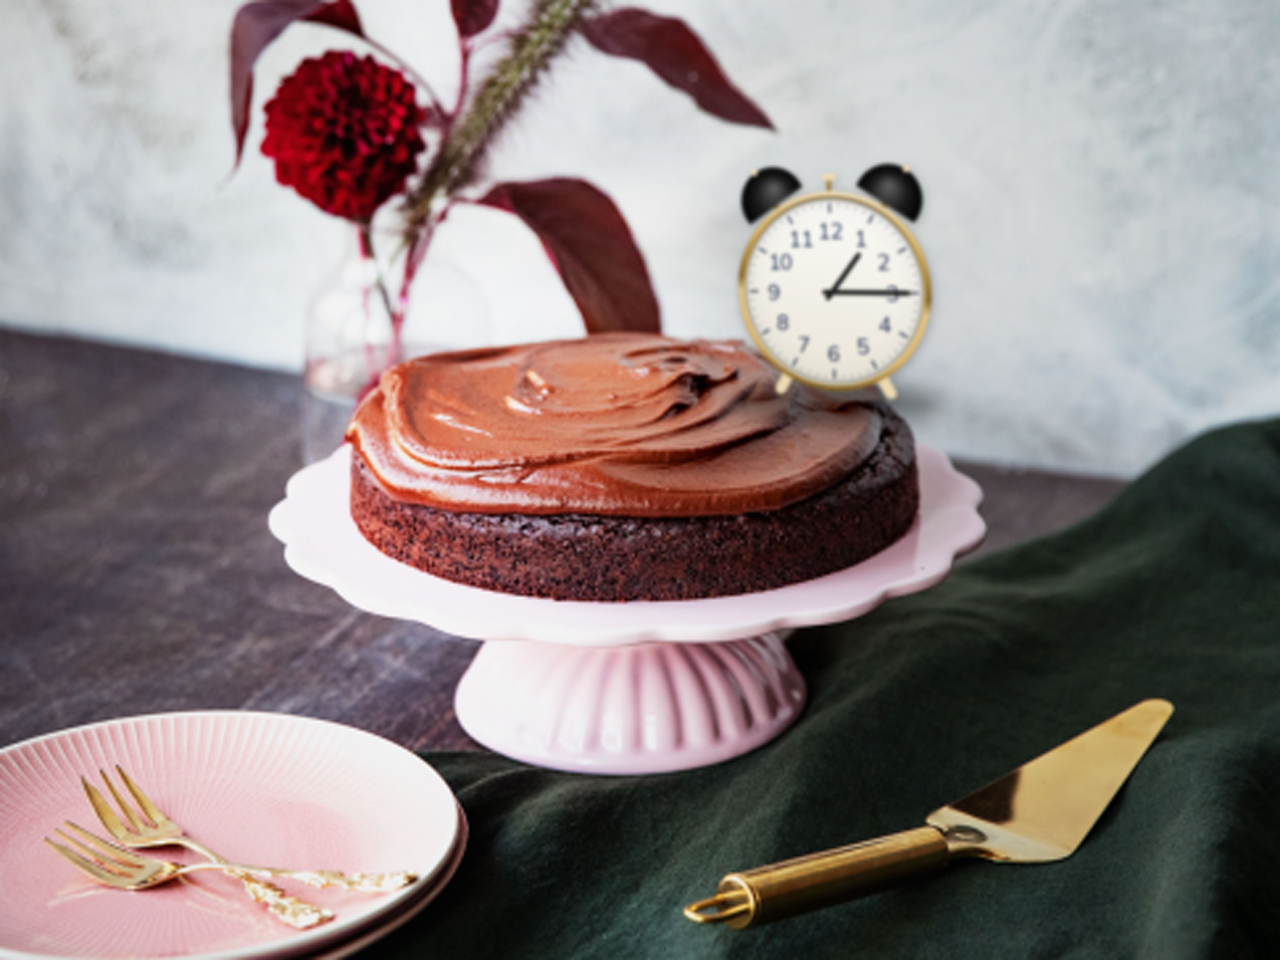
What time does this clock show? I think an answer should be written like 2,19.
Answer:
1,15
